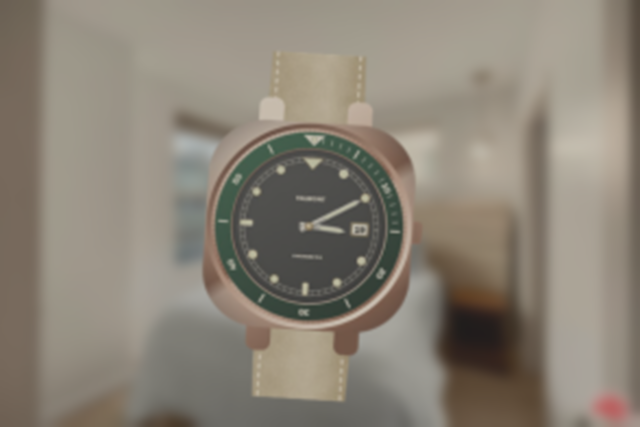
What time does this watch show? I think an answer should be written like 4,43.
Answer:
3,10
